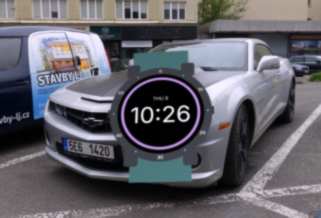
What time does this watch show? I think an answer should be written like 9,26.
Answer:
10,26
